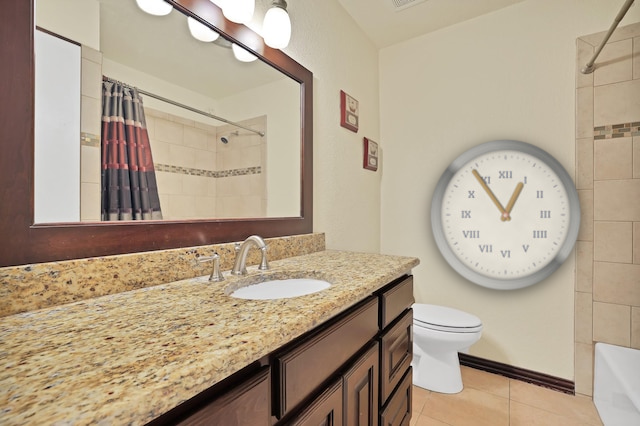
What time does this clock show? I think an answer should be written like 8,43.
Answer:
12,54
